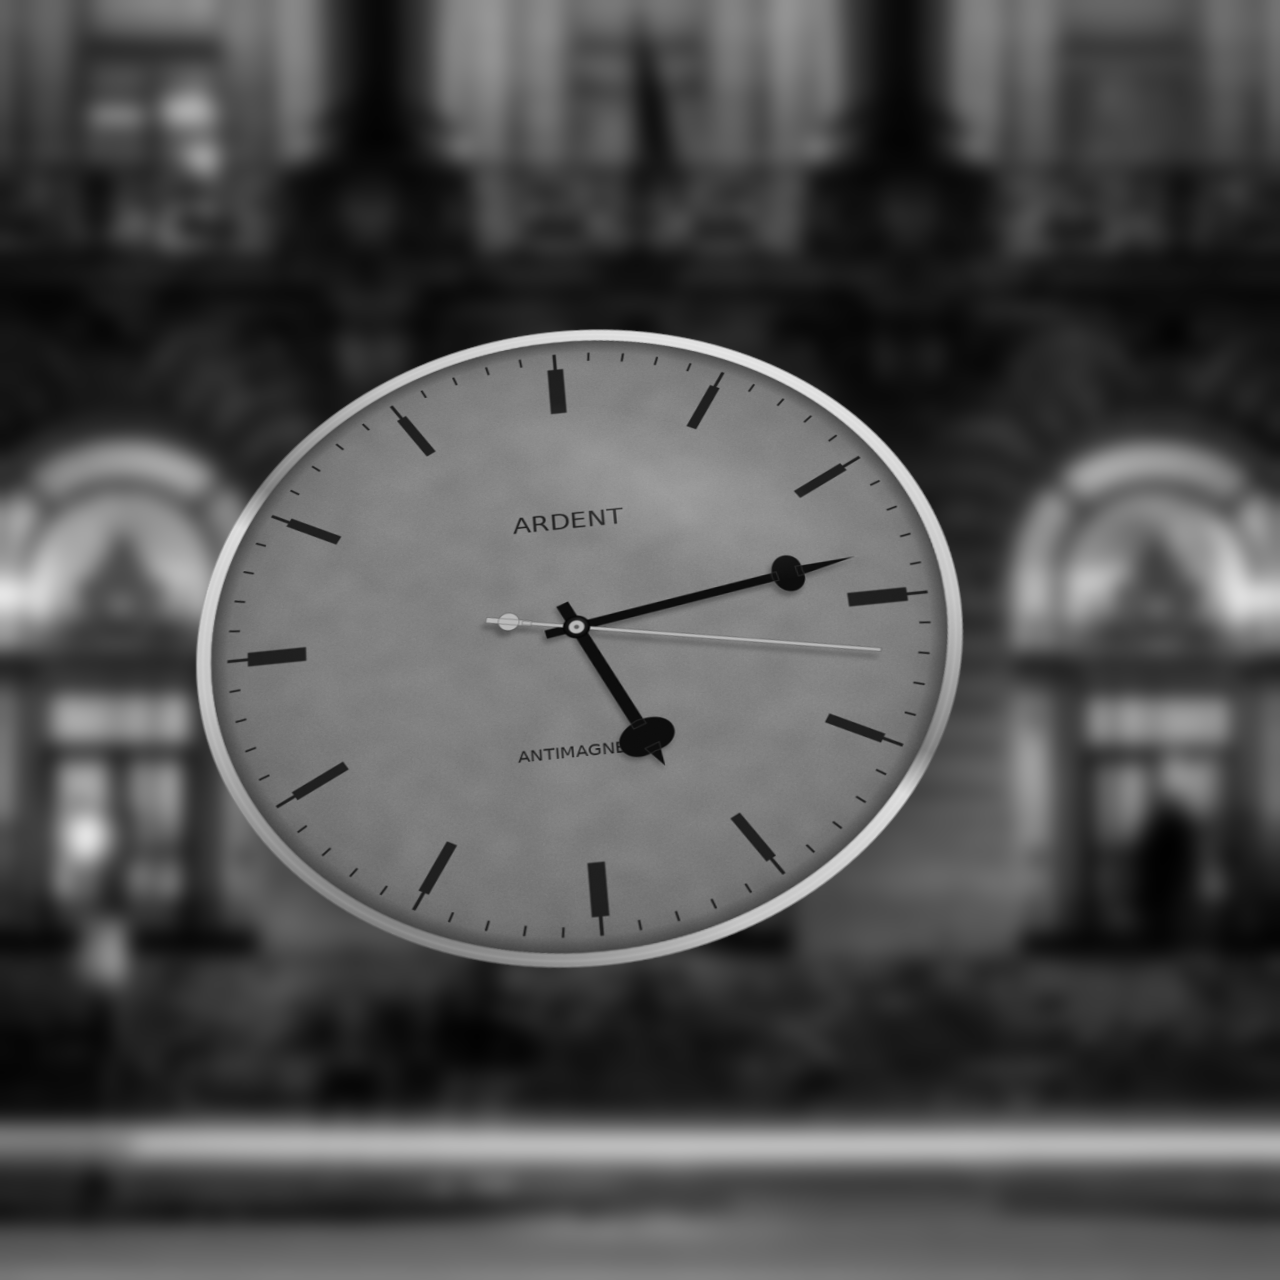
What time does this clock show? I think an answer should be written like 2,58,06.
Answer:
5,13,17
